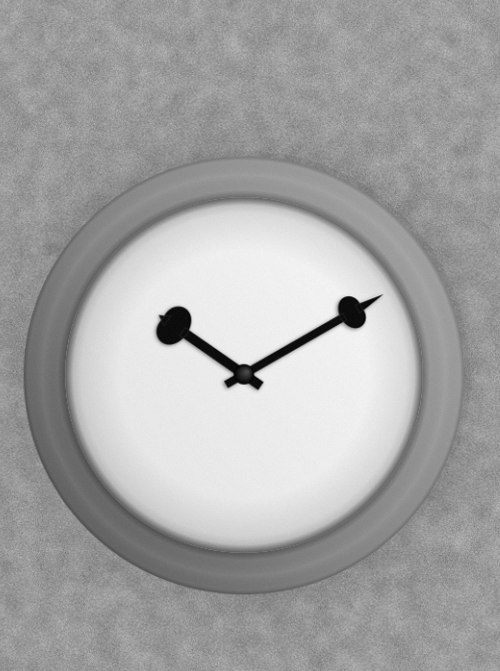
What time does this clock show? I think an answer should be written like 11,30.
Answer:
10,10
